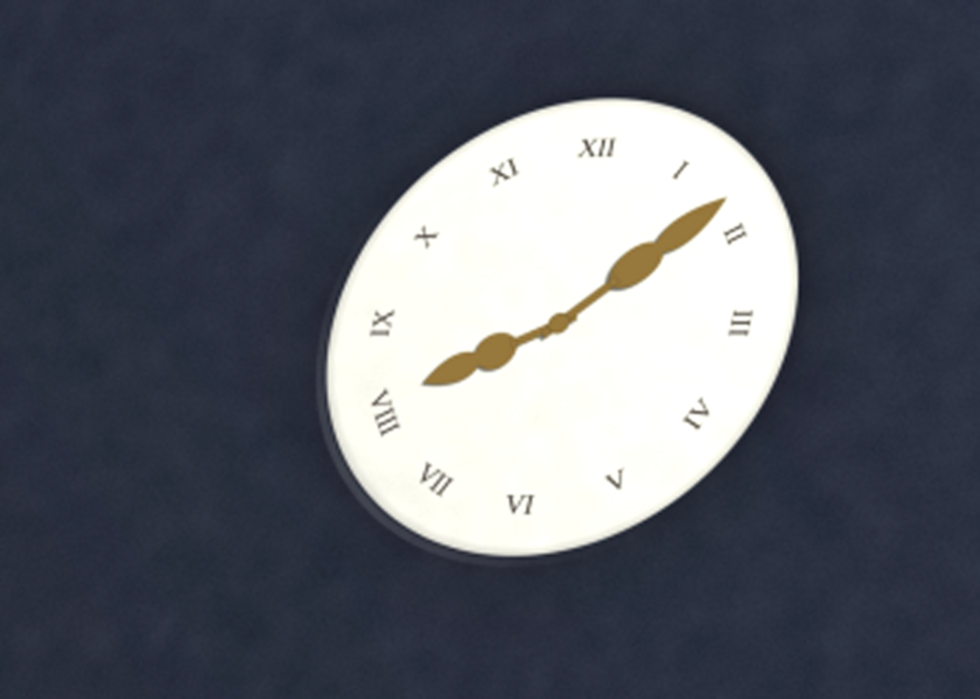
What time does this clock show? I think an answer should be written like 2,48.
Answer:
8,08
